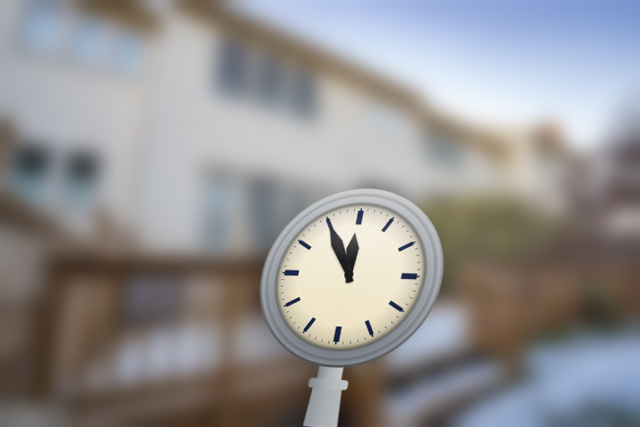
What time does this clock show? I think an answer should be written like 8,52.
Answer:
11,55
